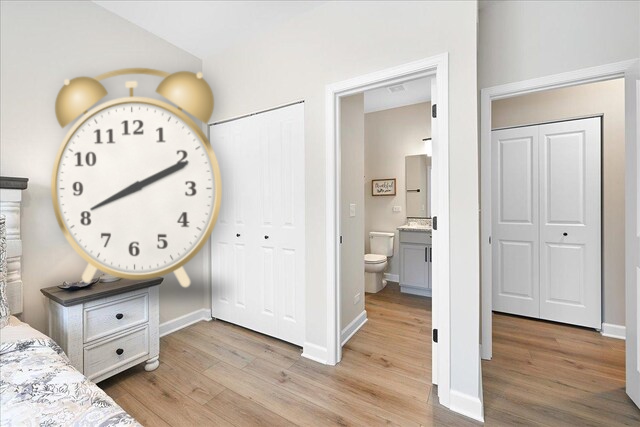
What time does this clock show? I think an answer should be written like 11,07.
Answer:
8,11
